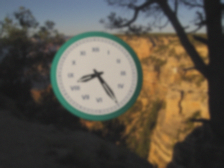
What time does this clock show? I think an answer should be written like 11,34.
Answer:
8,25
